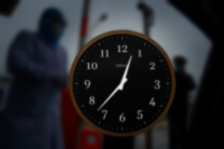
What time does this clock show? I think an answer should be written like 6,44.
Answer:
12,37
